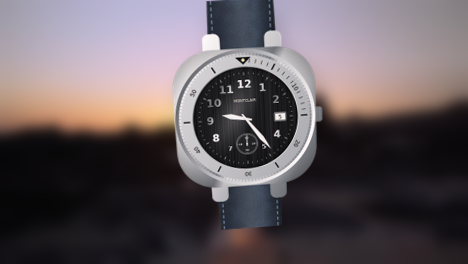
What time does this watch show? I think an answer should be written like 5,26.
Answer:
9,24
